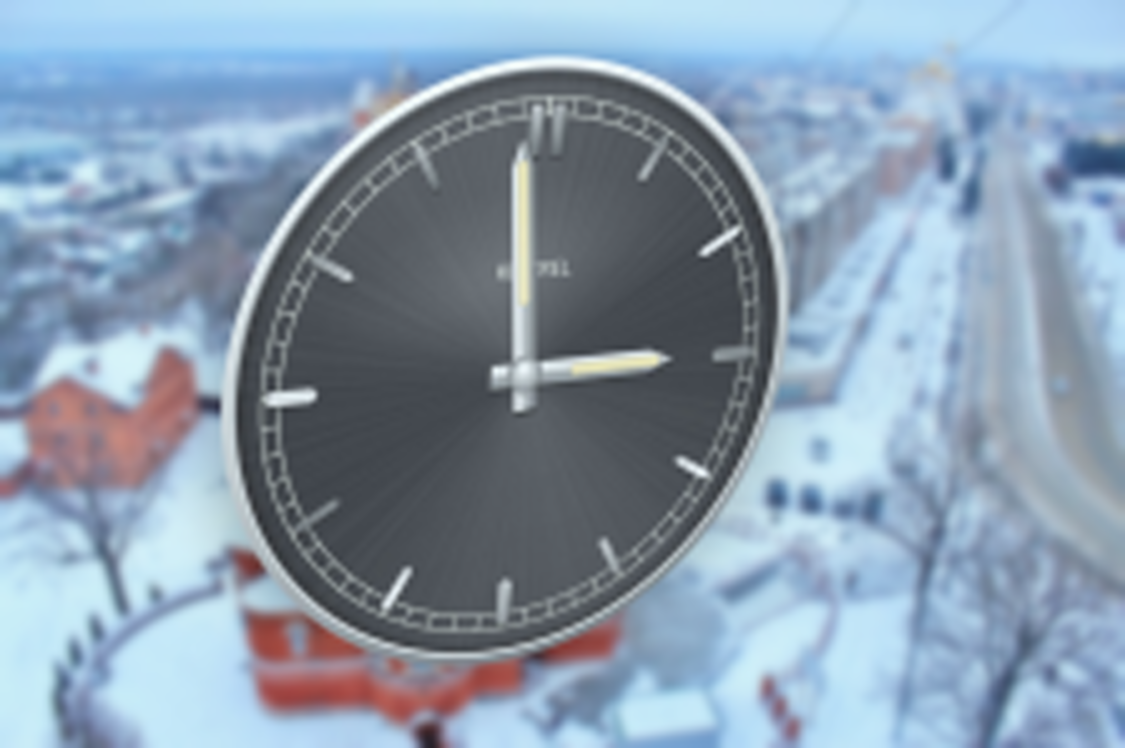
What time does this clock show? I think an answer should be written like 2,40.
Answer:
2,59
